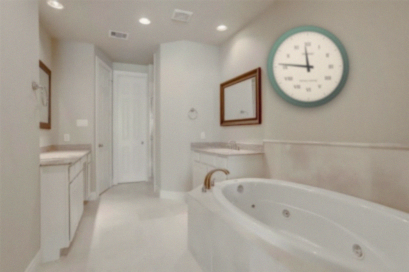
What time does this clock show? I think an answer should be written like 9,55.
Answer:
11,46
